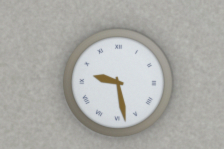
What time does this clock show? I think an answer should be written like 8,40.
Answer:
9,28
